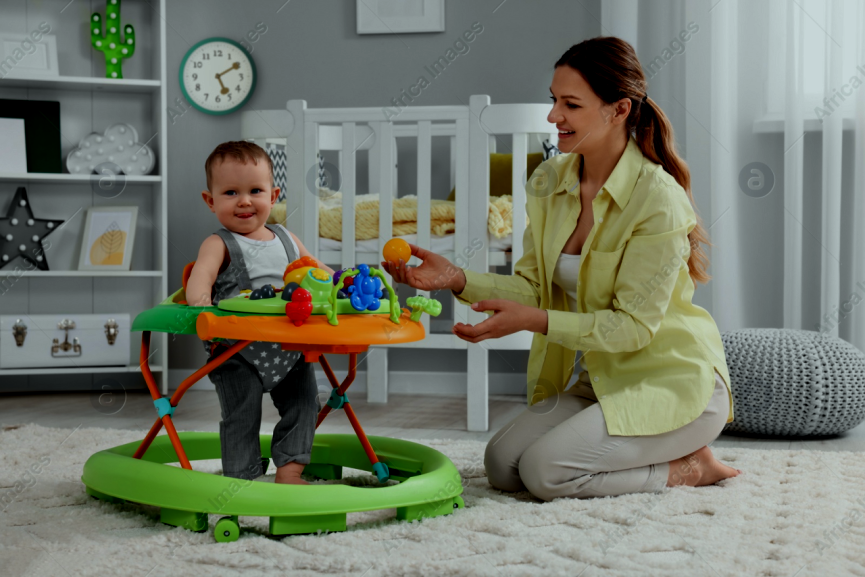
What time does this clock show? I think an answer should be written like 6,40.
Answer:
5,10
